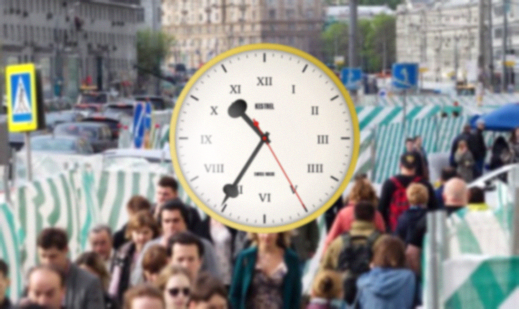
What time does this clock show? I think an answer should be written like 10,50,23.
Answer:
10,35,25
